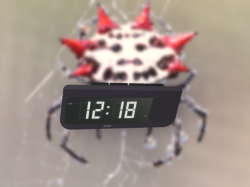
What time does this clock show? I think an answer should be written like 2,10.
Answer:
12,18
